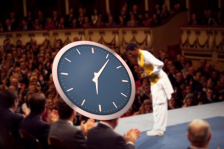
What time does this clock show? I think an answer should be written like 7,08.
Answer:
6,06
